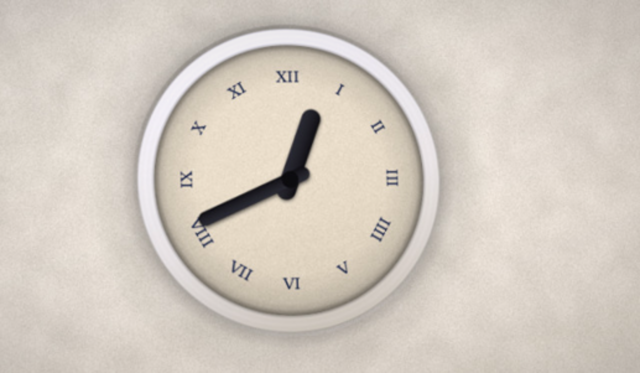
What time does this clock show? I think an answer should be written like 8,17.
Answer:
12,41
